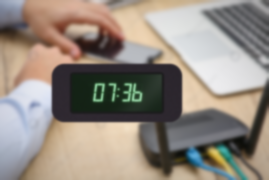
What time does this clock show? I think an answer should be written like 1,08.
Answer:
7,36
